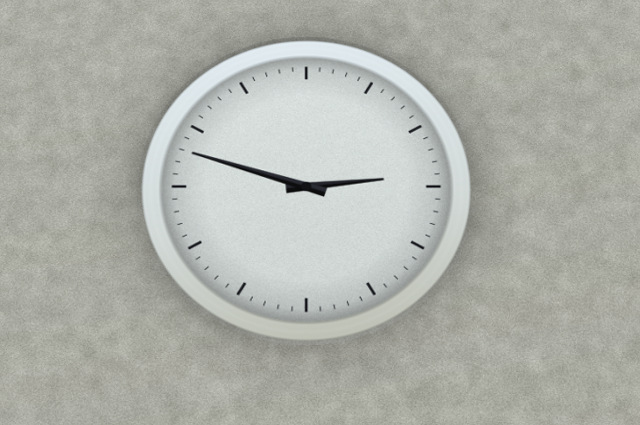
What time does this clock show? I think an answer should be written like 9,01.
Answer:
2,48
